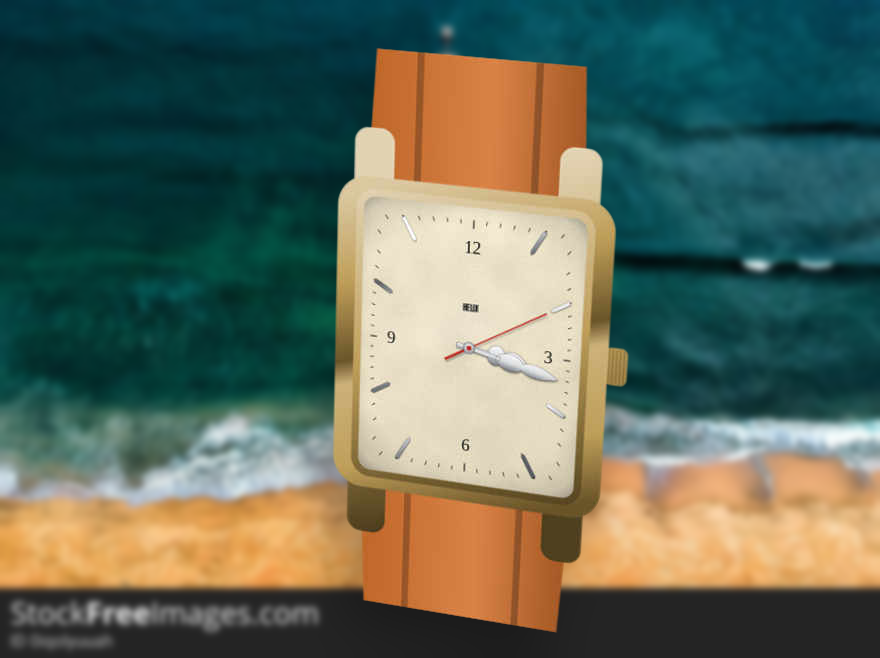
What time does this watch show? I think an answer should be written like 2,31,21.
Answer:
3,17,10
